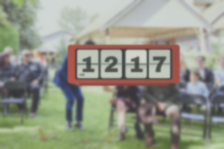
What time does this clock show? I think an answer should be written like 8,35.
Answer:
12,17
